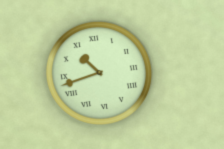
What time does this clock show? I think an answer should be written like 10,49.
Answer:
10,43
